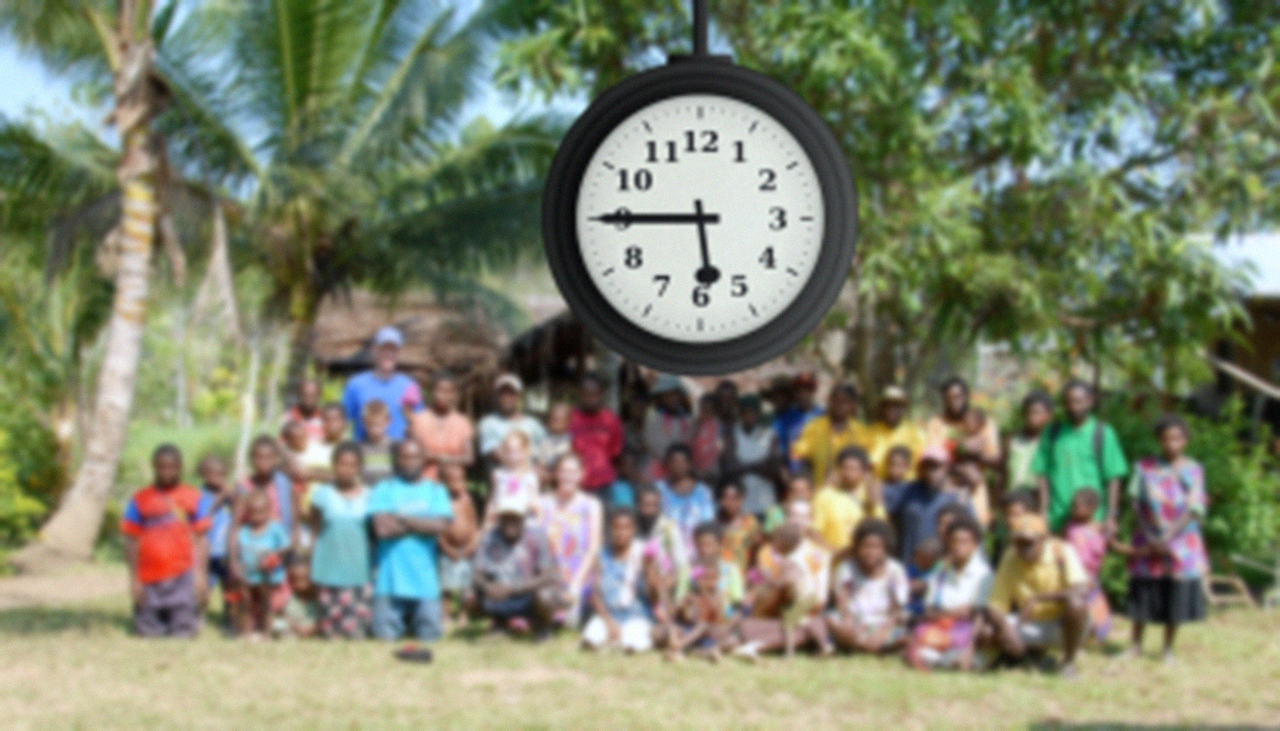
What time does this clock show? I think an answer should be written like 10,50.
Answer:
5,45
